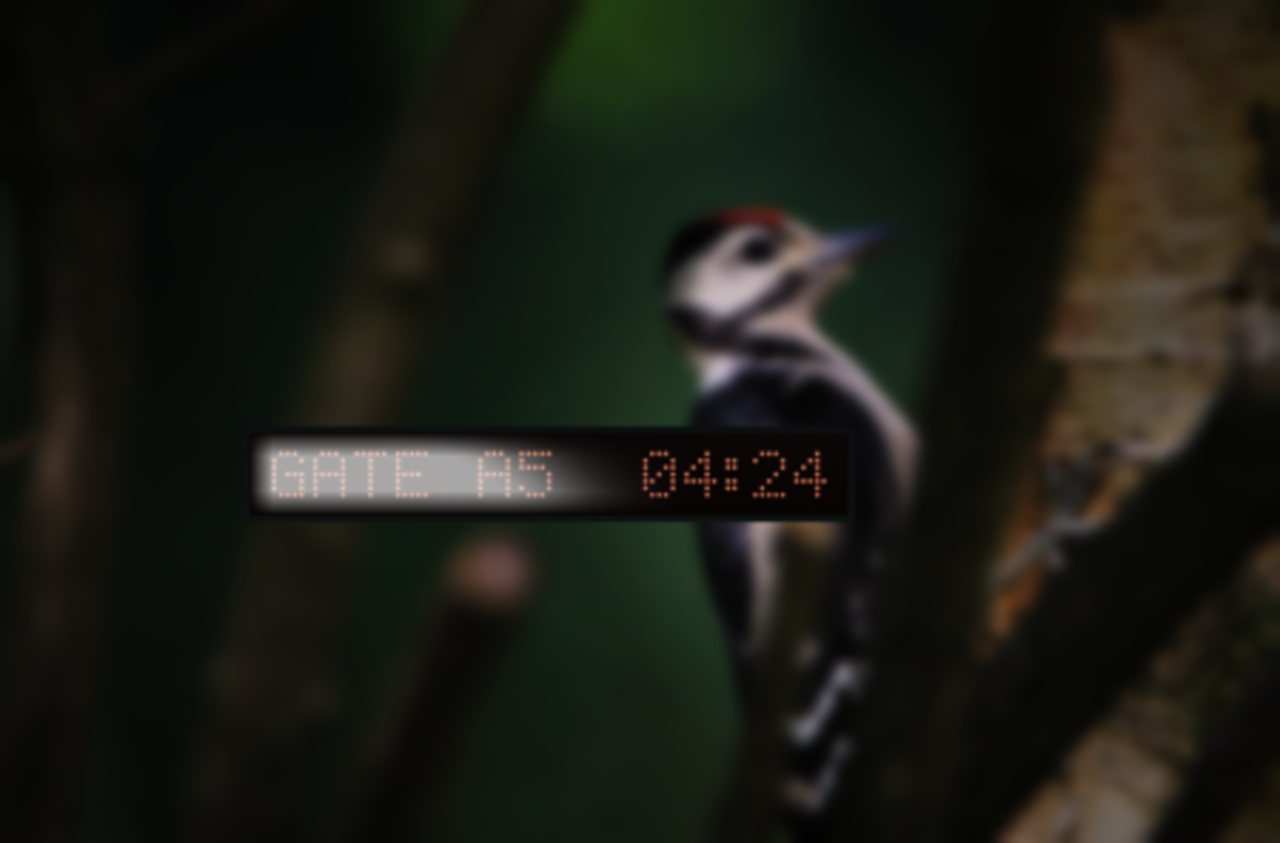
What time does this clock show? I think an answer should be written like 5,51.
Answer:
4,24
